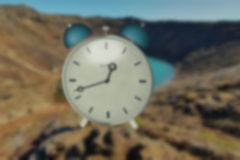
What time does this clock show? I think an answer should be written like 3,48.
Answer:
12,42
